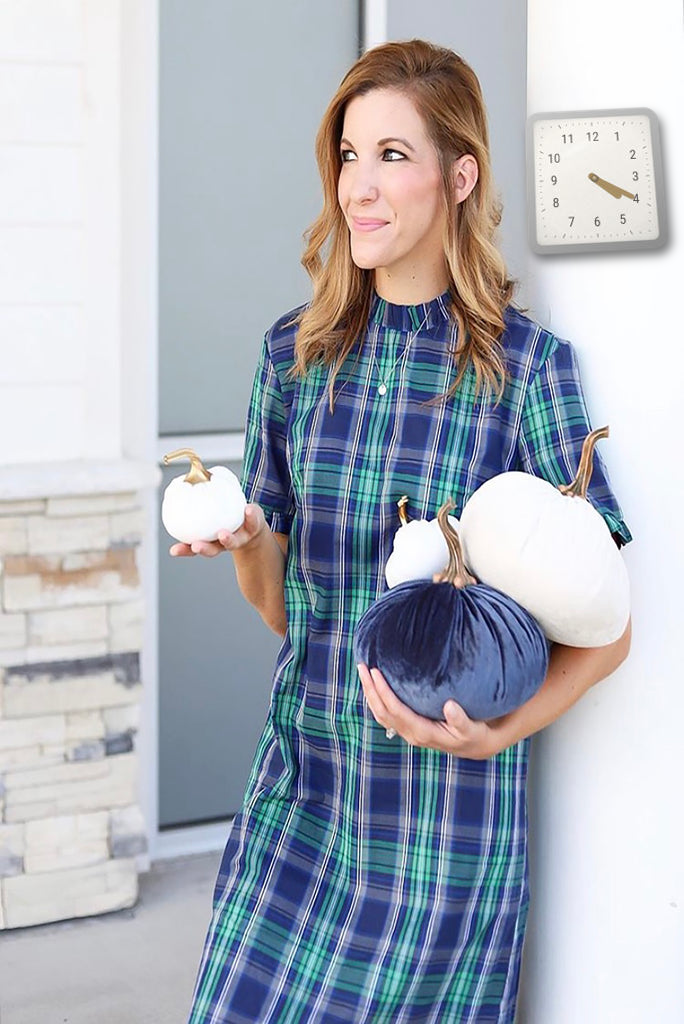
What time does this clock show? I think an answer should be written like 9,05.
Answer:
4,20
